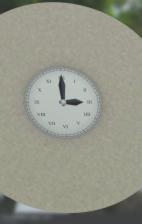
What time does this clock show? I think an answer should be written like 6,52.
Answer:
3,00
